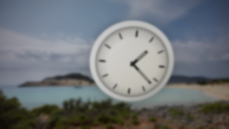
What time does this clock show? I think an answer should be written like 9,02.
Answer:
1,22
